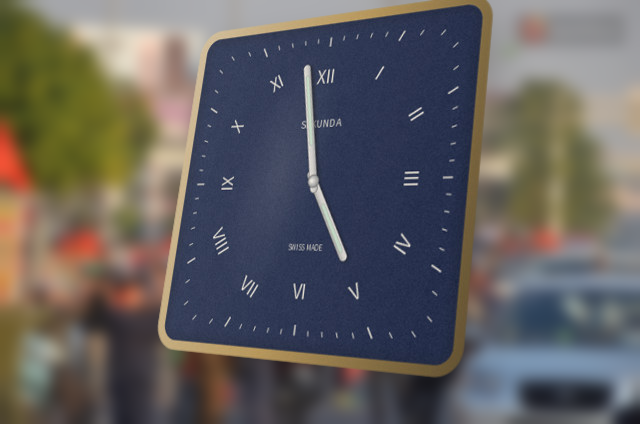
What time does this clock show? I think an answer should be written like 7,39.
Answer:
4,58
